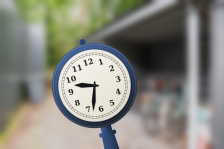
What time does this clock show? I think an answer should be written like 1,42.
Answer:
9,33
